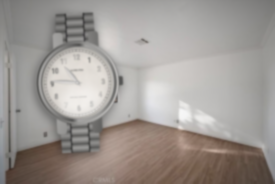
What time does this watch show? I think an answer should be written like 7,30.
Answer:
10,46
